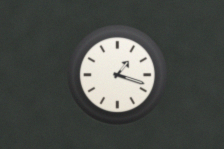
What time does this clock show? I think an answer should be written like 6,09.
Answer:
1,18
